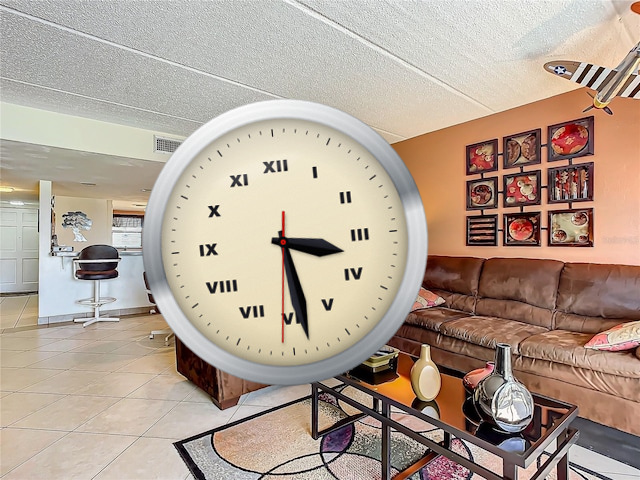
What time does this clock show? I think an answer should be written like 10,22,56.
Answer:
3,28,31
